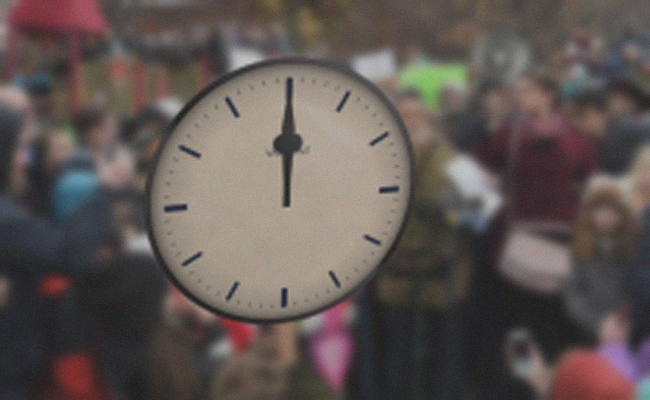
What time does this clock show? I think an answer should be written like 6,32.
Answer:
12,00
